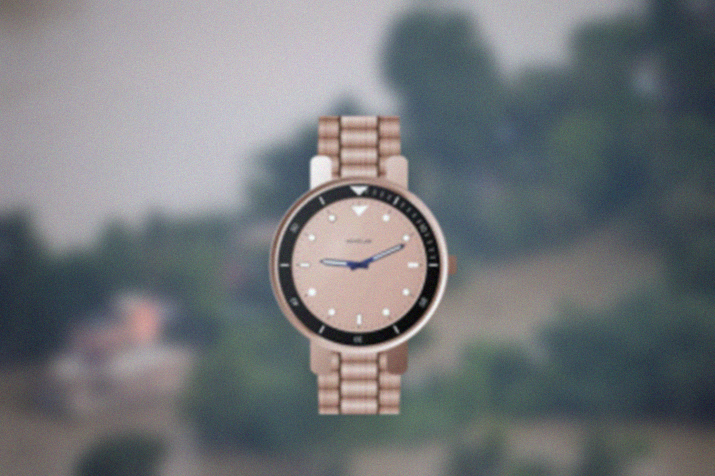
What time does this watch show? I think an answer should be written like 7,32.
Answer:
9,11
